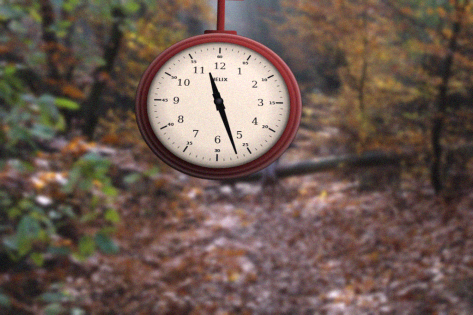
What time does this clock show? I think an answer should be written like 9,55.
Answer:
11,27
